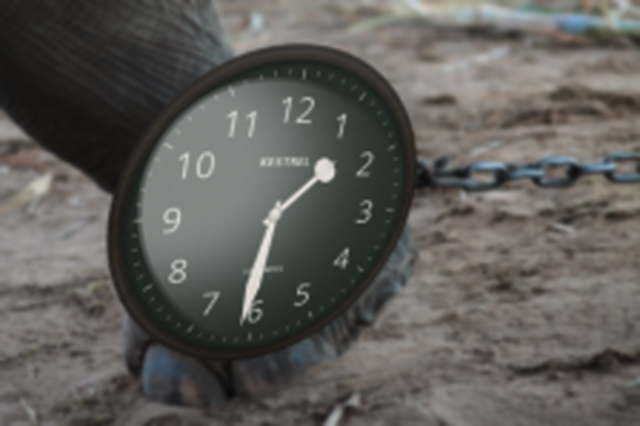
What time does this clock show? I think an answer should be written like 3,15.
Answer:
1,31
